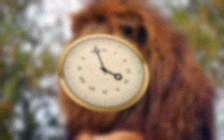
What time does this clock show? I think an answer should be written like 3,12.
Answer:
3,57
